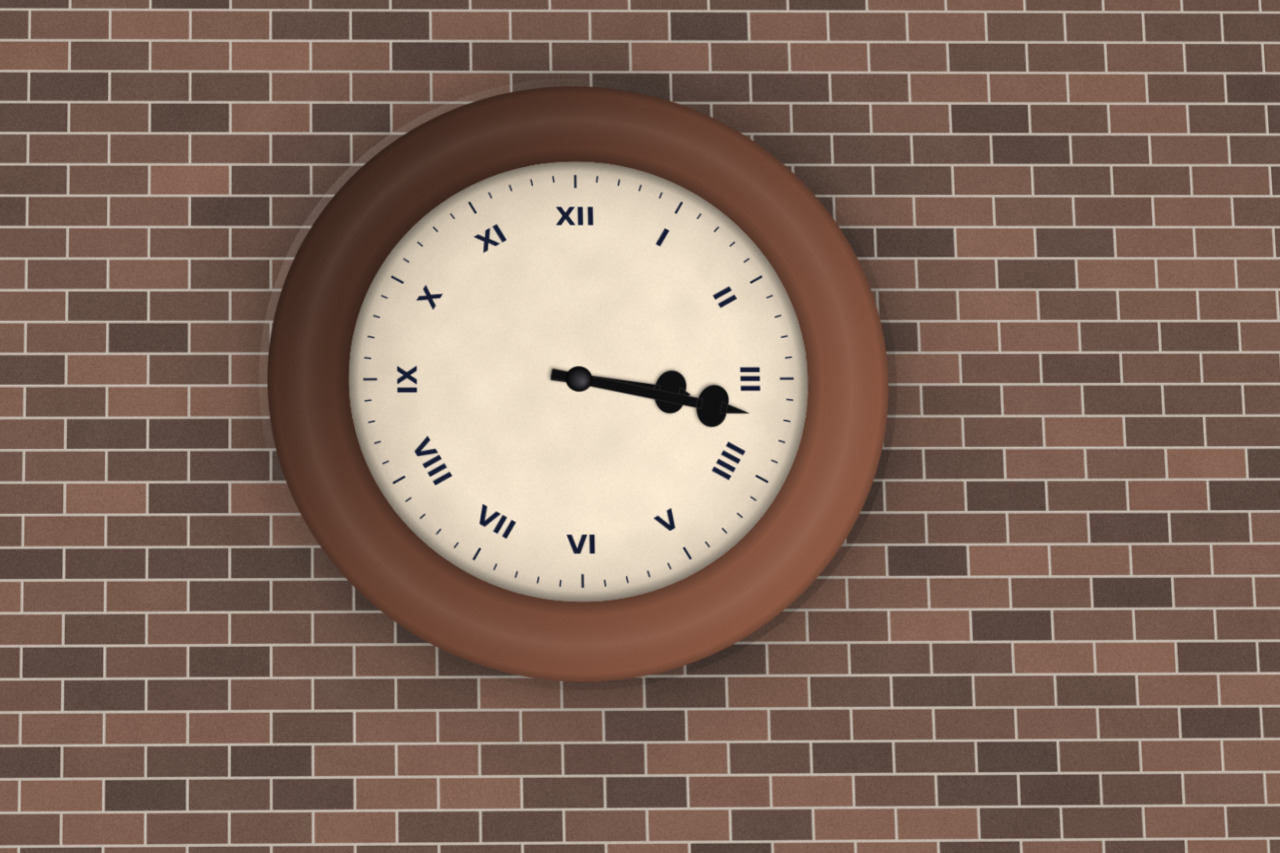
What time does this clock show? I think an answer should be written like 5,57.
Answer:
3,17
